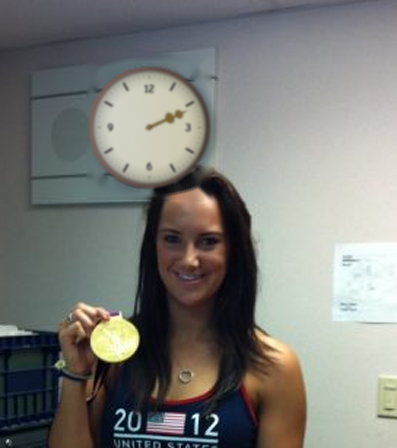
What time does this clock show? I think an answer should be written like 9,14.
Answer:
2,11
